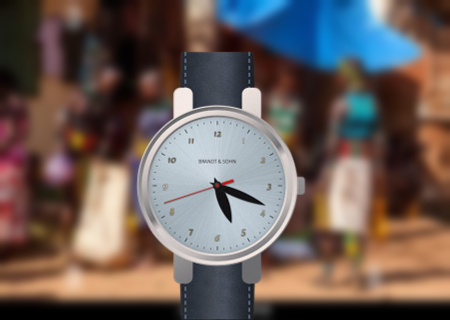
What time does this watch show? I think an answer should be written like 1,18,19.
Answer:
5,18,42
